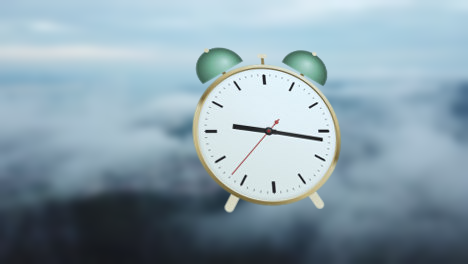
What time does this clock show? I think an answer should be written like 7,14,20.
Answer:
9,16,37
